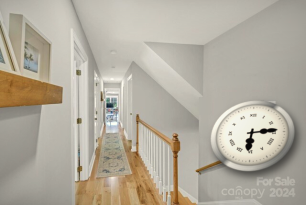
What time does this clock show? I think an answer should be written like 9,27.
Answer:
6,14
